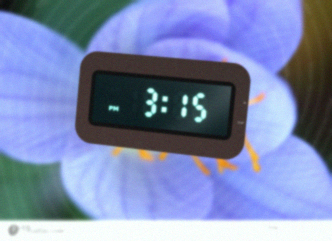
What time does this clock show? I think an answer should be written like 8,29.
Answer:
3,15
